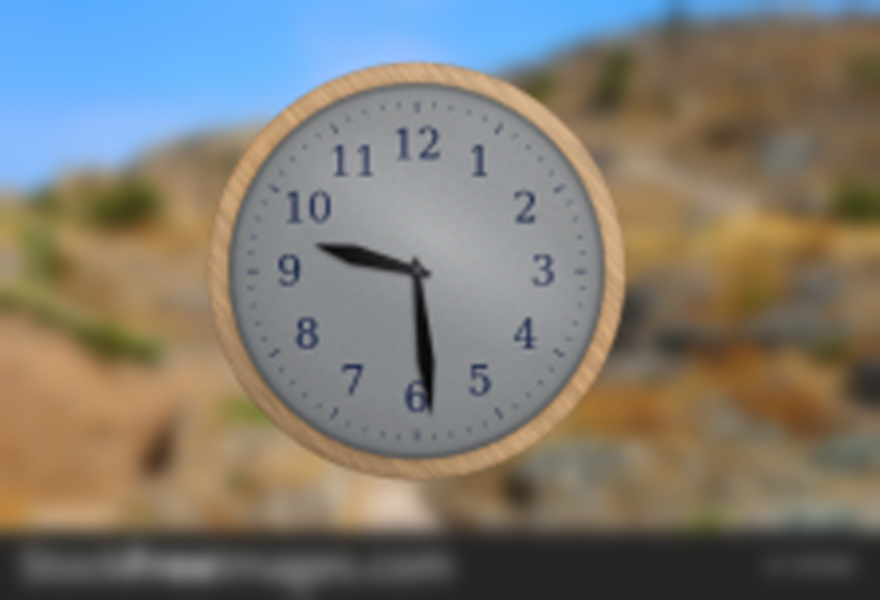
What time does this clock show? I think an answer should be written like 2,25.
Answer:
9,29
